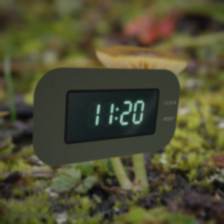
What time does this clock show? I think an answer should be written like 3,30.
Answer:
11,20
